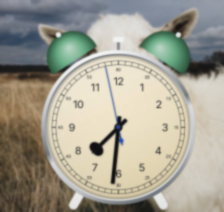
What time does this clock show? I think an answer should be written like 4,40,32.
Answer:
7,30,58
